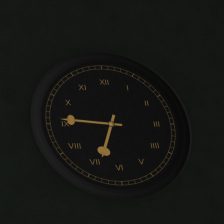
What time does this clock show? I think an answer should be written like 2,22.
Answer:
6,46
